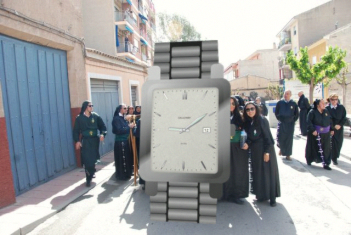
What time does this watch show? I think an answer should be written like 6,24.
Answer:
9,09
